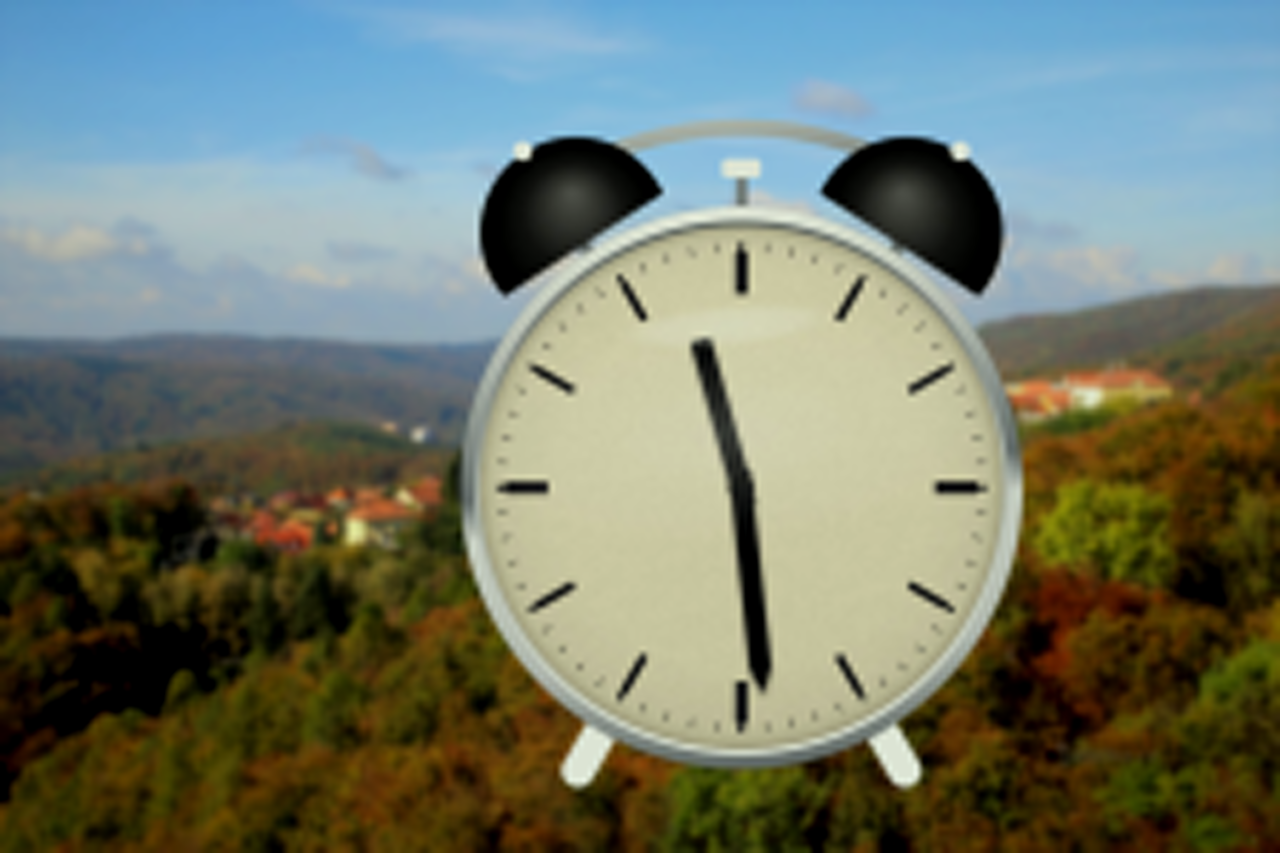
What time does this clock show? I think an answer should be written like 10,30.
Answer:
11,29
